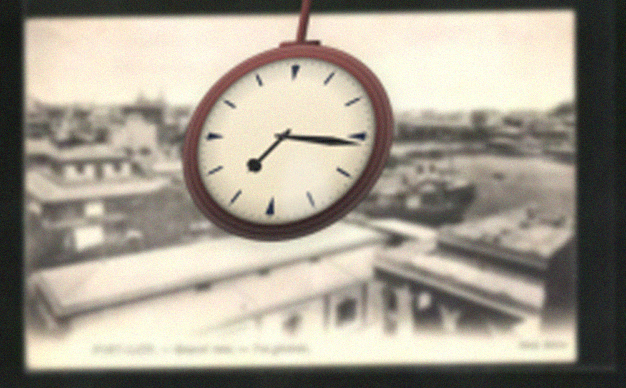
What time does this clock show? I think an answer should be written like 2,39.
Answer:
7,16
